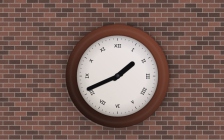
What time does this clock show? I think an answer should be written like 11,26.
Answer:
1,41
